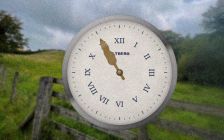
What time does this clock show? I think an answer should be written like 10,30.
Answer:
10,55
